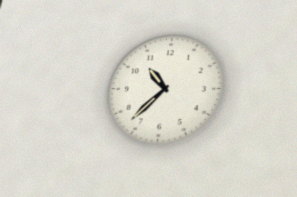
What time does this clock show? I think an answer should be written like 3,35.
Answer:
10,37
